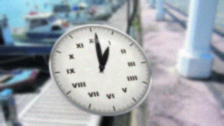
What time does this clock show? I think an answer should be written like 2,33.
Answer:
1,01
